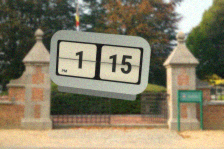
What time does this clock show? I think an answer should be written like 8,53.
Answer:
1,15
